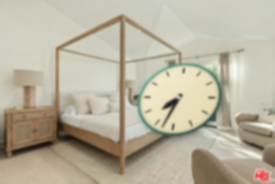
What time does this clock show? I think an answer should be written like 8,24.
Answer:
7,33
